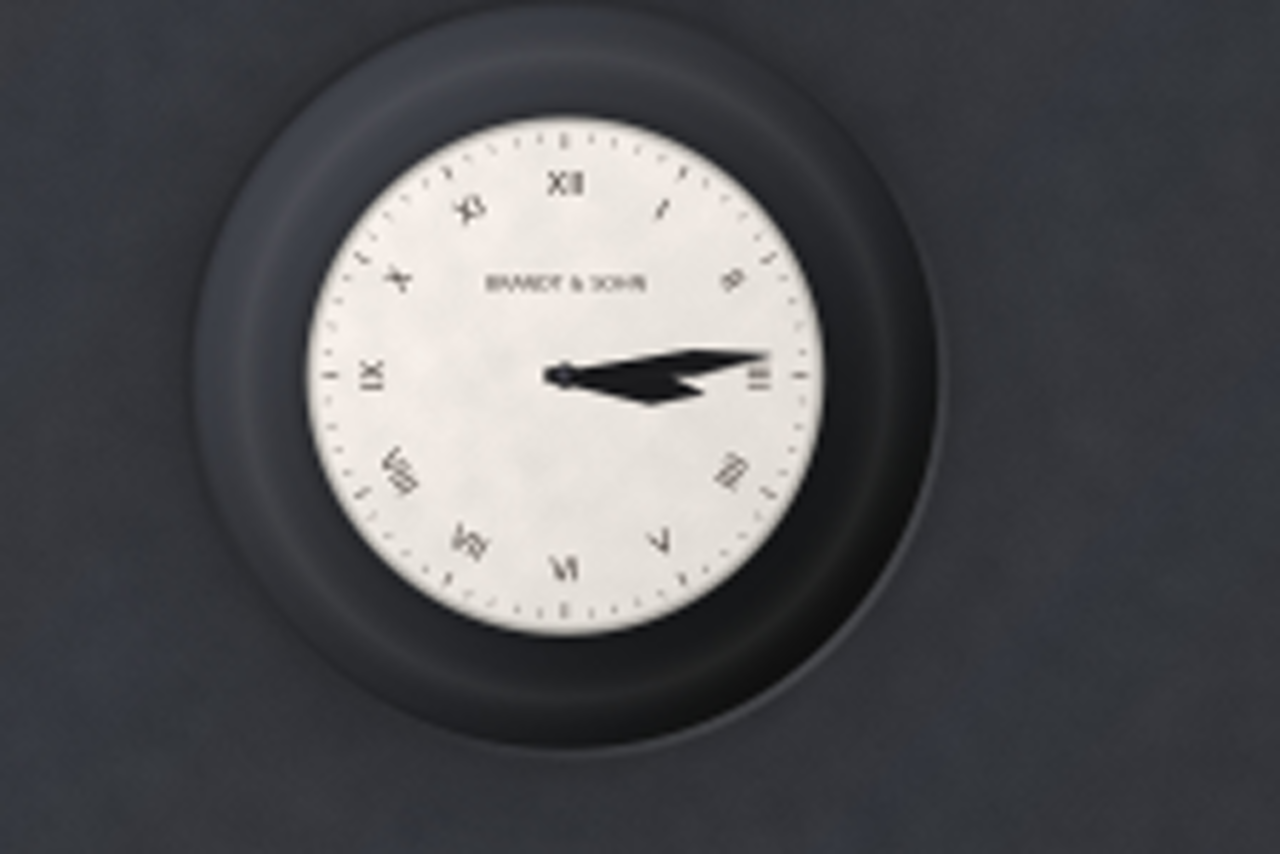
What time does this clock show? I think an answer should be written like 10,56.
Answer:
3,14
